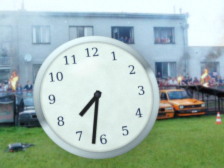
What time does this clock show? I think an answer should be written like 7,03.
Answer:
7,32
